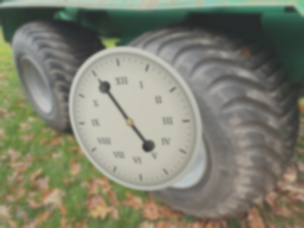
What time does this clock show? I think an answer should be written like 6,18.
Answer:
4,55
